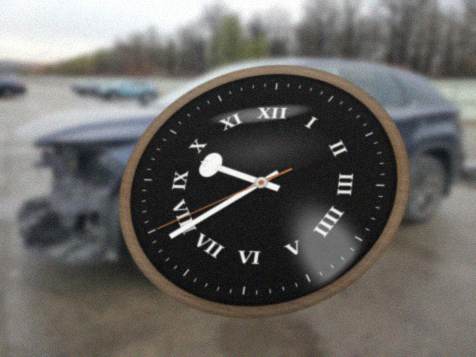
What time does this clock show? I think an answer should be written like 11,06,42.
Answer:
9,38,40
